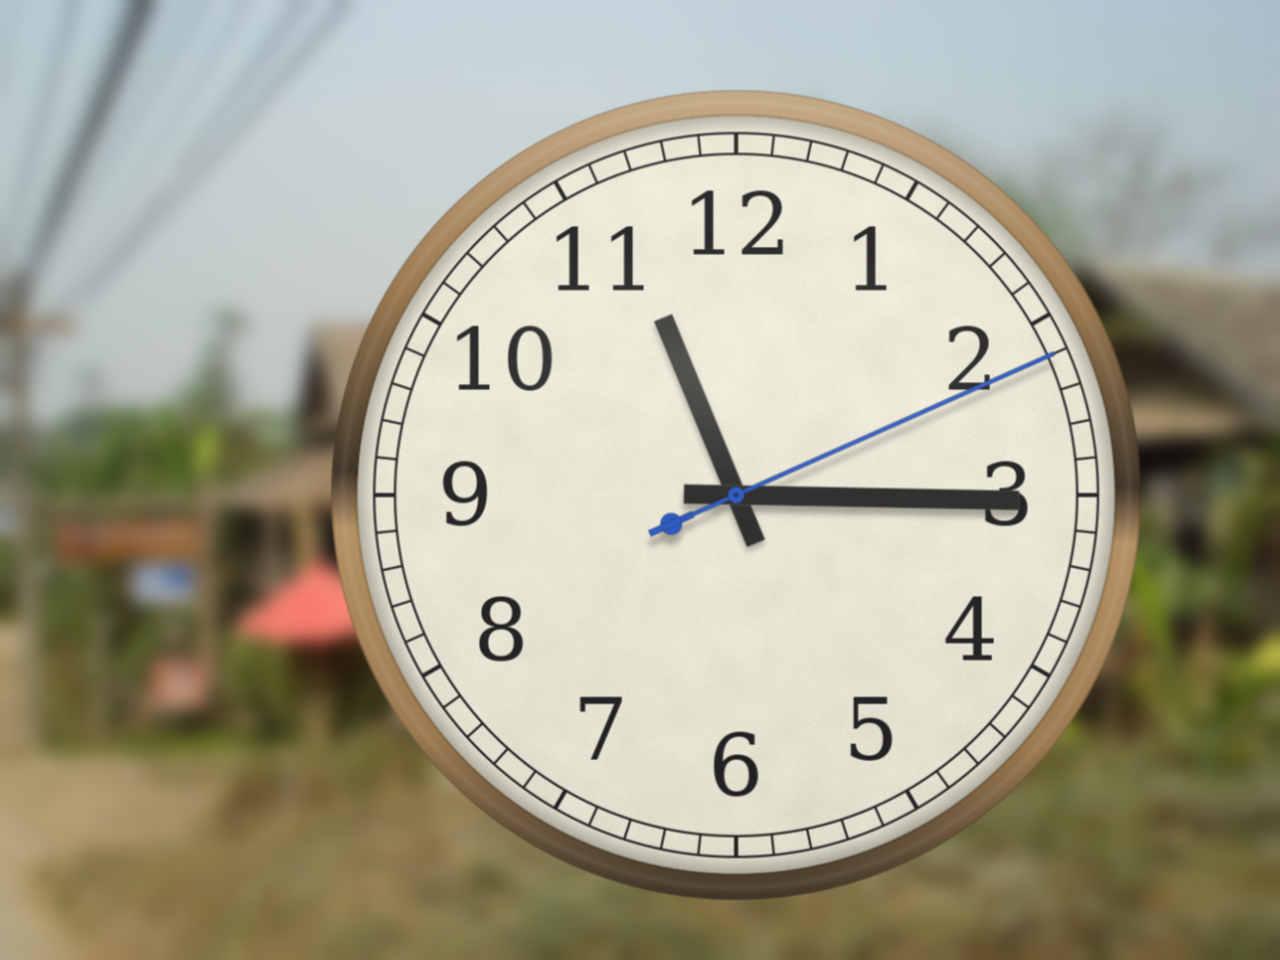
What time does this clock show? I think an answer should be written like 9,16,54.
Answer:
11,15,11
